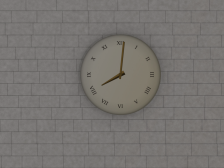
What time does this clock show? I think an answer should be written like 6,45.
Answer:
8,01
